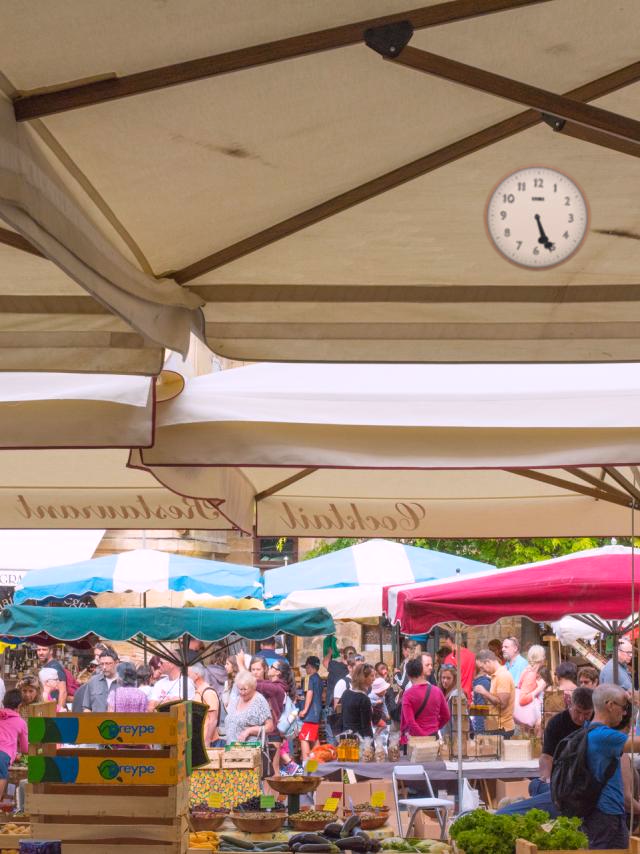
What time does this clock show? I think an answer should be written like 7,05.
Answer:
5,26
